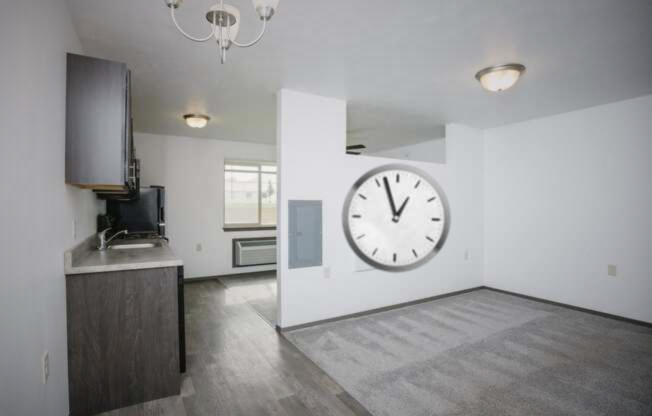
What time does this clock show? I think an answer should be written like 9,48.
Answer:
12,57
